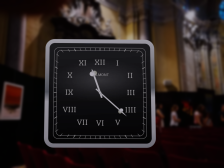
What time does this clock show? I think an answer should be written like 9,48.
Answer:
11,22
